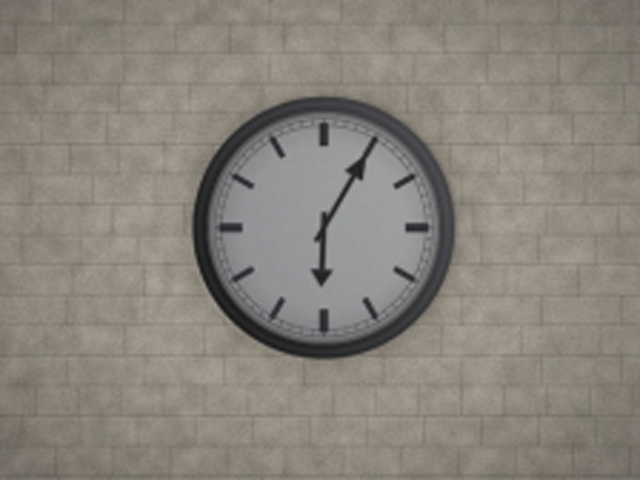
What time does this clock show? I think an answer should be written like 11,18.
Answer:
6,05
